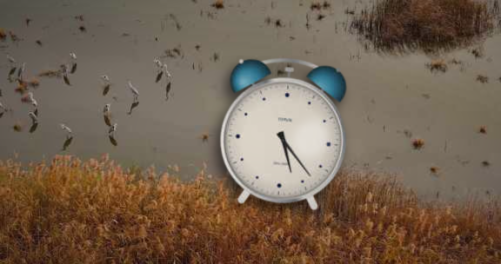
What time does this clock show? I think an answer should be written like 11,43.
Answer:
5,23
